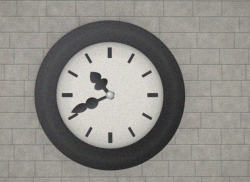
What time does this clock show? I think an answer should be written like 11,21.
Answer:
10,41
